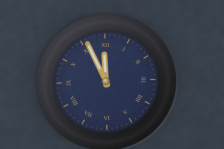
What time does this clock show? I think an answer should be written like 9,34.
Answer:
11,56
